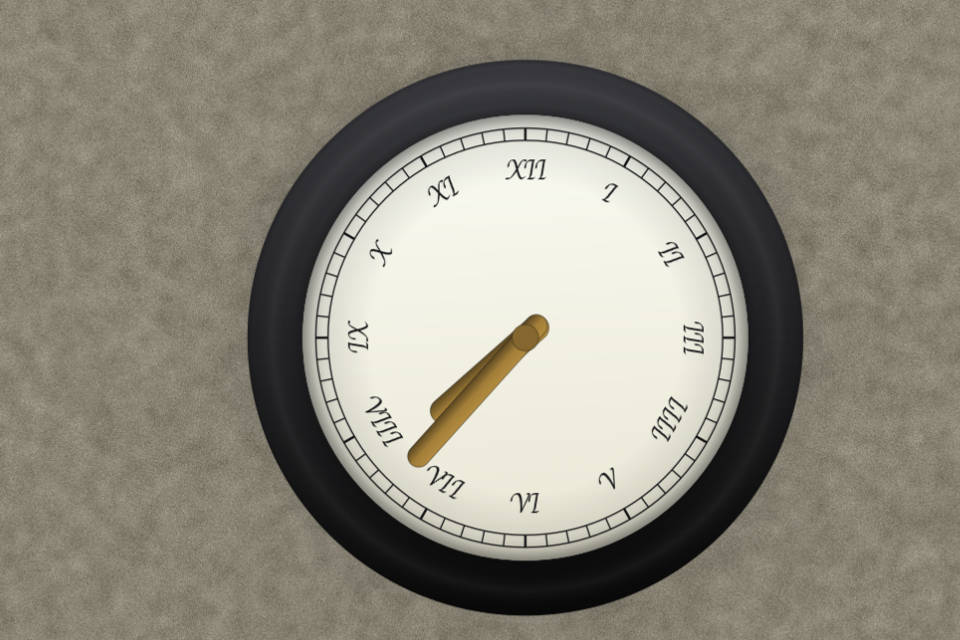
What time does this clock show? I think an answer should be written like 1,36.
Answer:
7,37
